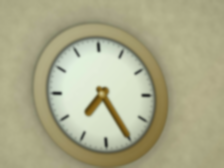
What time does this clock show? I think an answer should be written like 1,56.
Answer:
7,25
